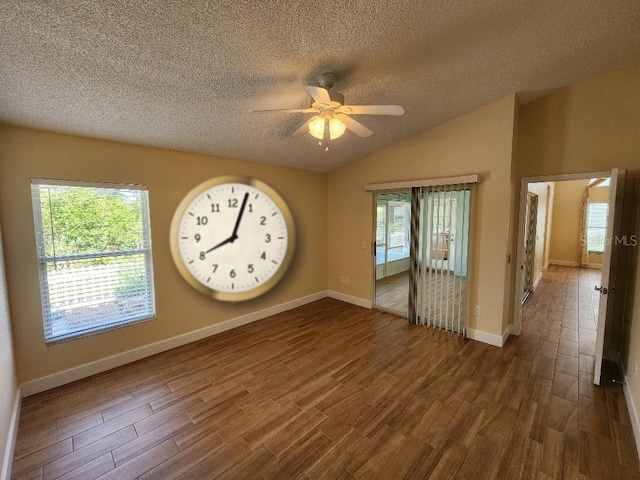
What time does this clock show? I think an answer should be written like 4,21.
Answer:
8,03
